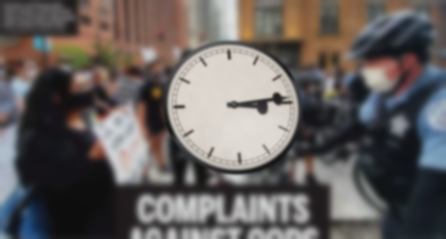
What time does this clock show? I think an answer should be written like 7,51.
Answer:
3,14
